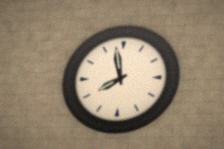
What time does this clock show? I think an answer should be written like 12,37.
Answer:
7,58
